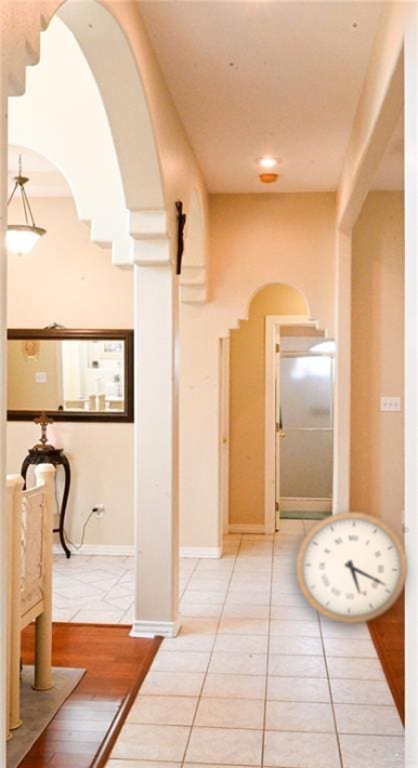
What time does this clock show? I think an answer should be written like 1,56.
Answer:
5,19
